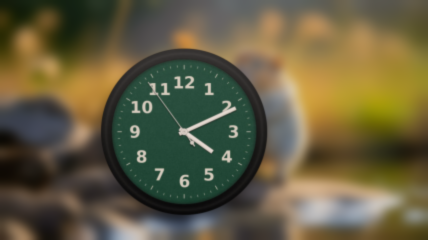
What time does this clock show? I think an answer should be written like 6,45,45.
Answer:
4,10,54
